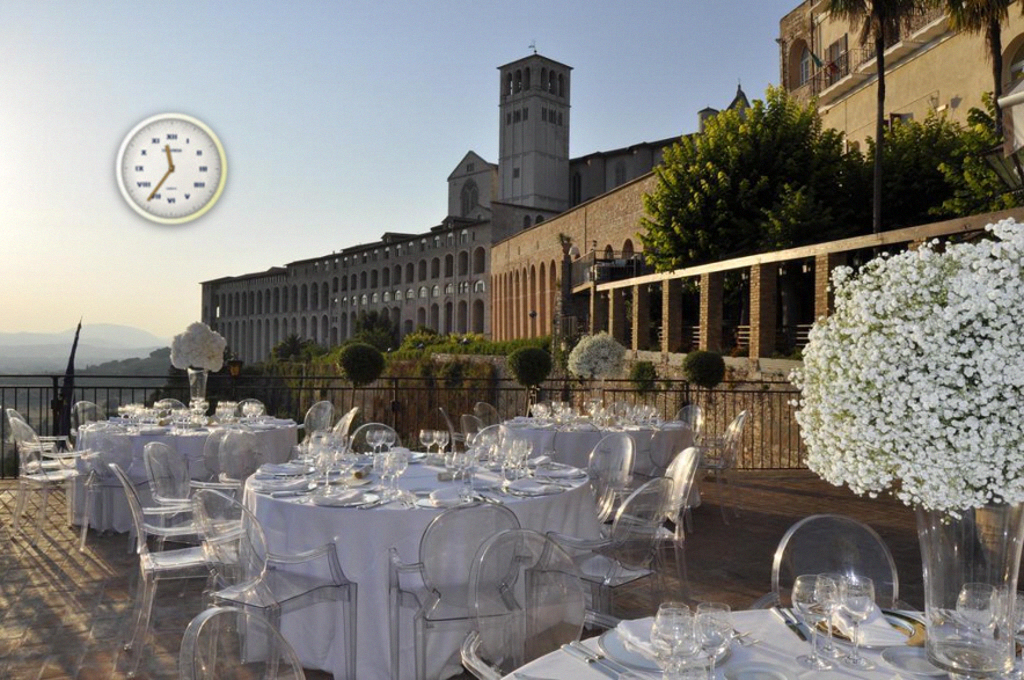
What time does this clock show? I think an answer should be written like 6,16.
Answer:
11,36
